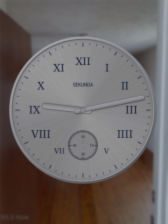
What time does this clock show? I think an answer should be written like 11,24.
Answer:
9,13
